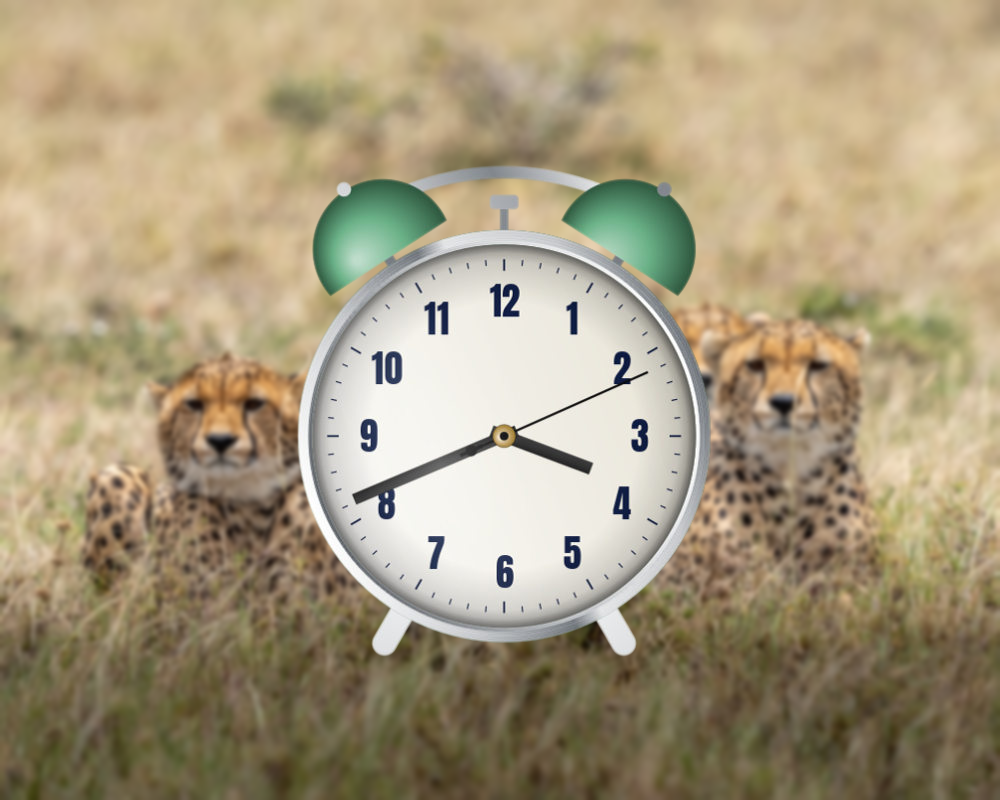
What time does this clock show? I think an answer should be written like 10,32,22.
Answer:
3,41,11
